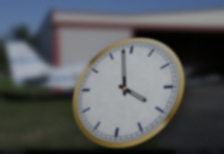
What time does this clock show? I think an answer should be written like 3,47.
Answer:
3,58
